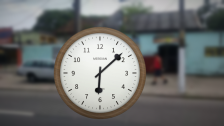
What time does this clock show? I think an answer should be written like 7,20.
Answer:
6,08
